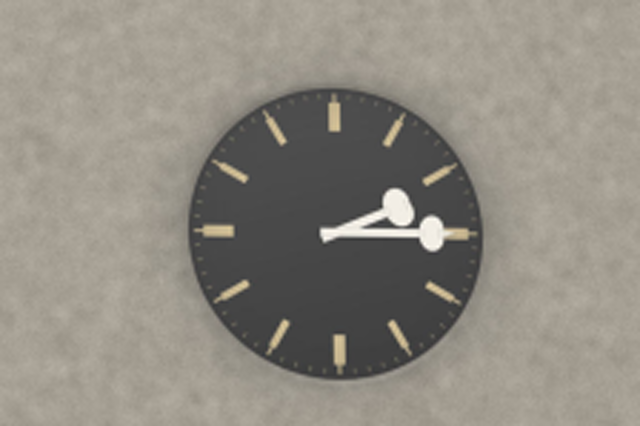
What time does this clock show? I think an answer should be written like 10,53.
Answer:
2,15
